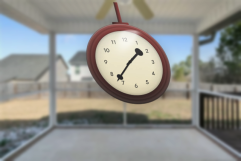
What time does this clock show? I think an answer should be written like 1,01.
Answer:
1,37
